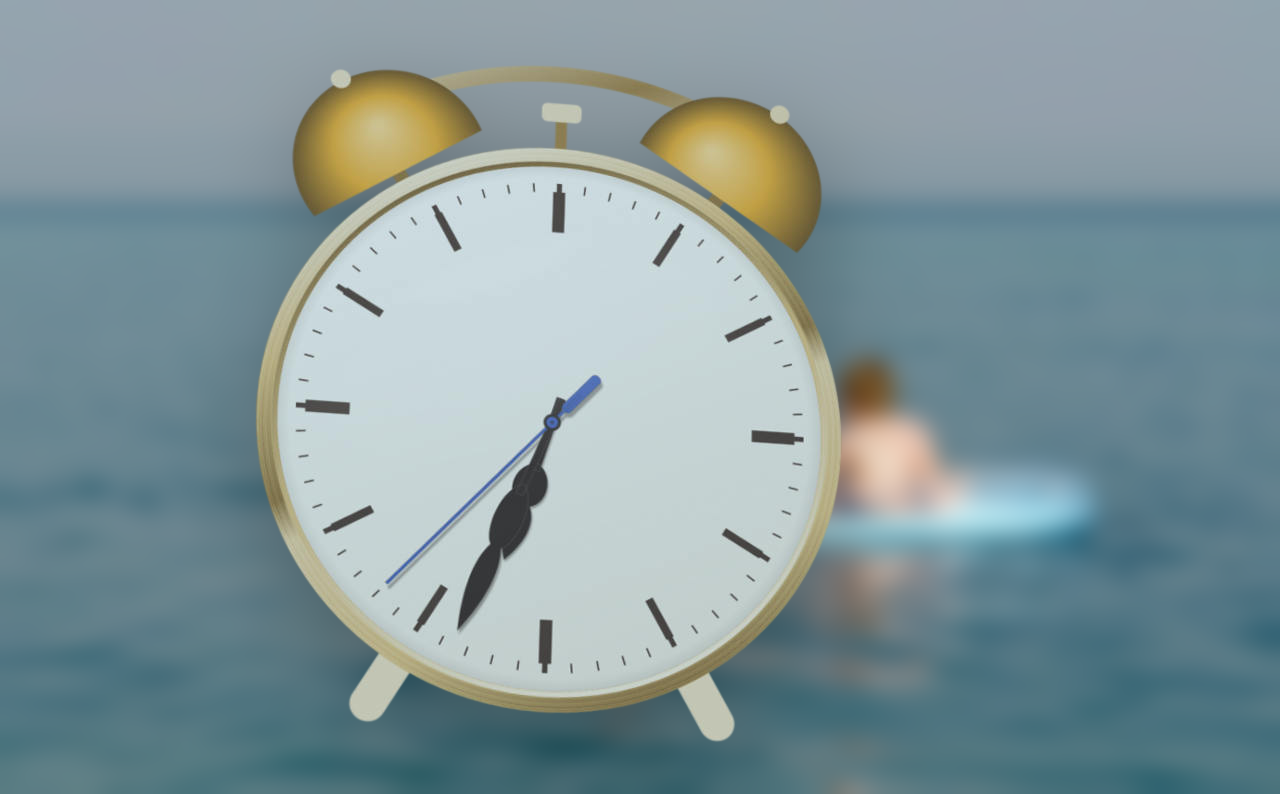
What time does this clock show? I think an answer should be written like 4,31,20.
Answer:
6,33,37
